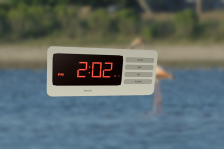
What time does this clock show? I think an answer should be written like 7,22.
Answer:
2,02
